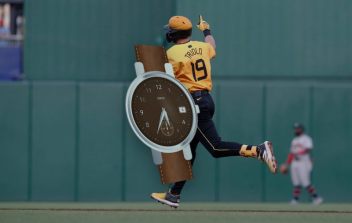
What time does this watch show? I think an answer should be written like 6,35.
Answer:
5,35
